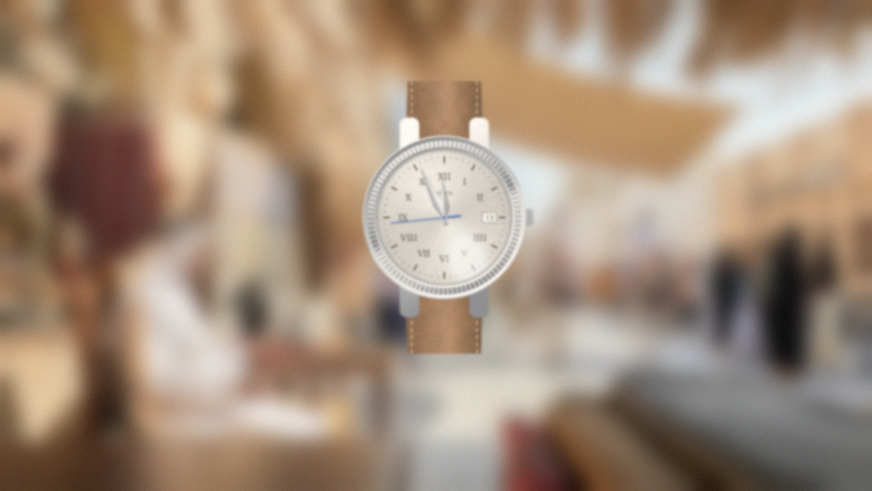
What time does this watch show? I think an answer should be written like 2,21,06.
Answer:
11,55,44
